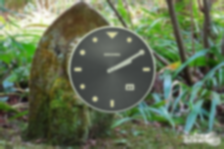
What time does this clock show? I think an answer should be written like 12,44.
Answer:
2,10
